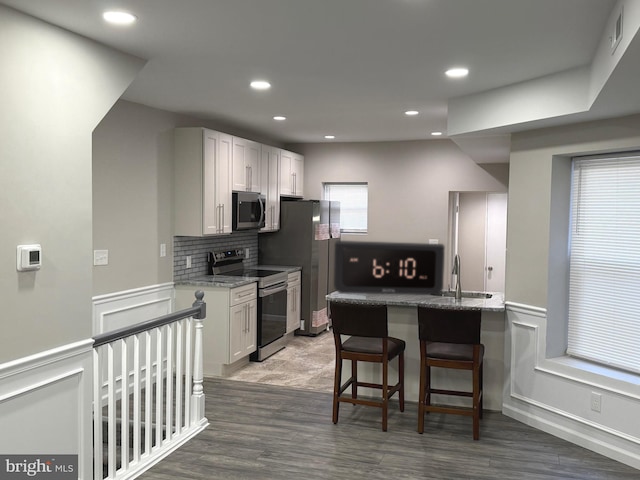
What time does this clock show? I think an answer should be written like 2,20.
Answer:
6,10
